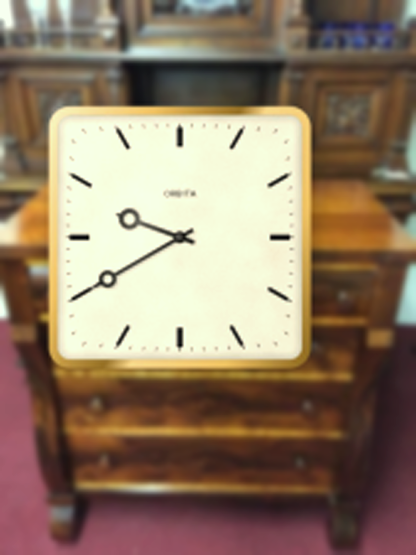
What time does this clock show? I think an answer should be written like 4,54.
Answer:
9,40
